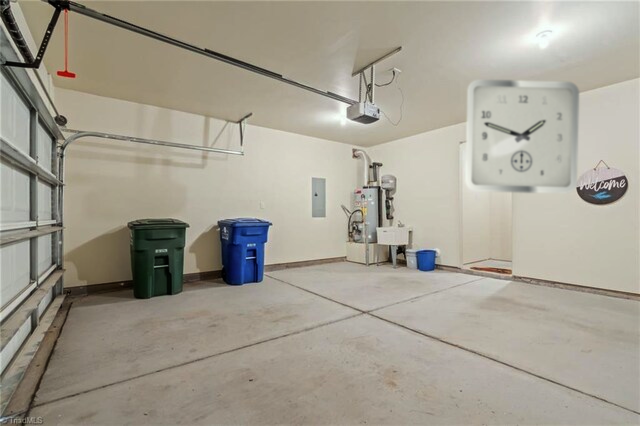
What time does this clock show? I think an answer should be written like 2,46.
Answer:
1,48
